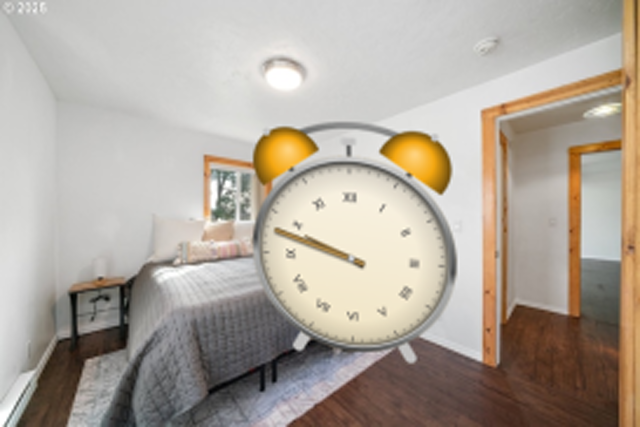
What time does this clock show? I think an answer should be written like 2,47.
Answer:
9,48
